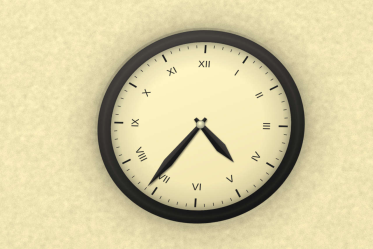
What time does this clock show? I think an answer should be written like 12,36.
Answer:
4,36
